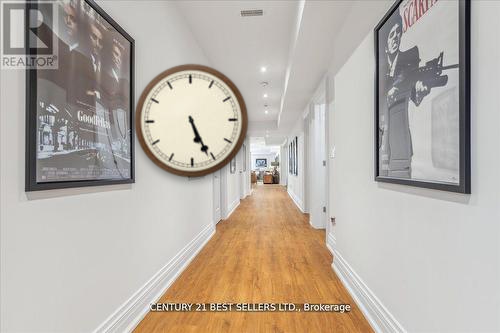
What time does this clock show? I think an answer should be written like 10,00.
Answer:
5,26
